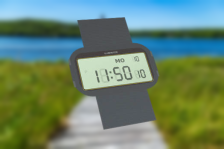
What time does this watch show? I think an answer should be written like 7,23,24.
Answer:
11,50,10
